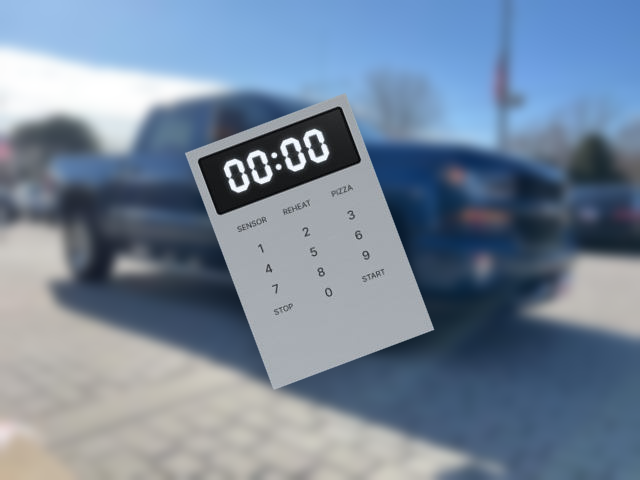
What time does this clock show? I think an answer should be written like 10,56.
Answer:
0,00
